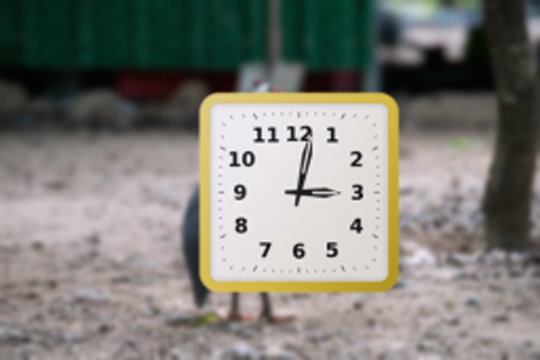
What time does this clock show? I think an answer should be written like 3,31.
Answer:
3,02
